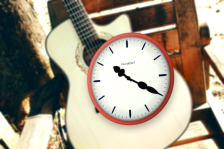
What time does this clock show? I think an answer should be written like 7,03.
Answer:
10,20
